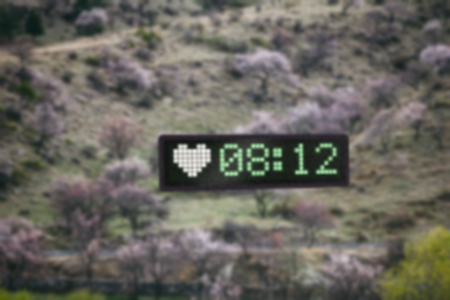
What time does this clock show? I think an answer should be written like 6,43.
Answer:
8,12
